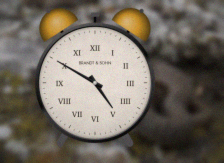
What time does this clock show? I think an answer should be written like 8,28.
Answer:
4,50
